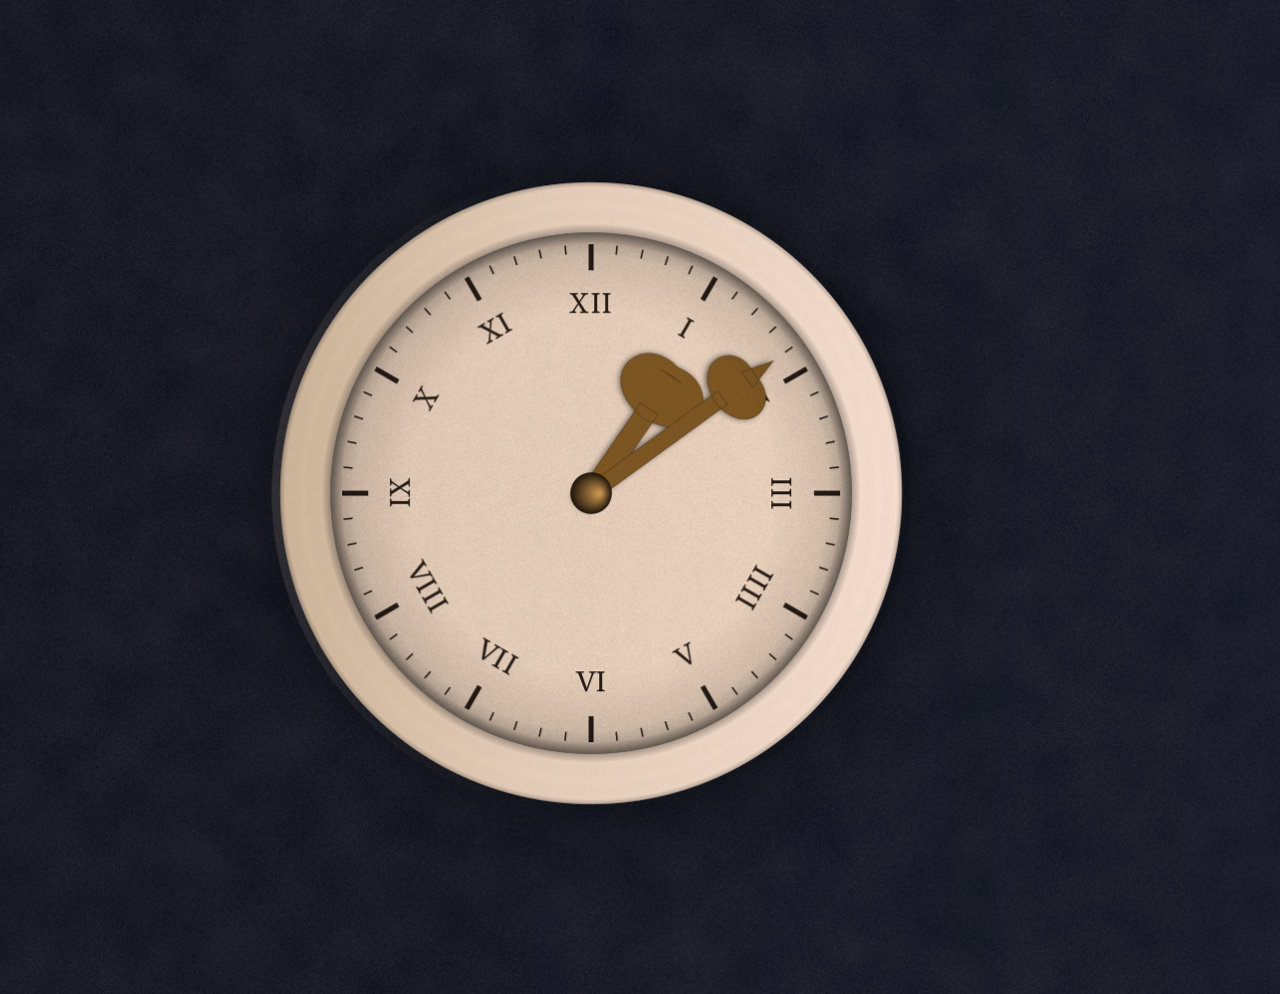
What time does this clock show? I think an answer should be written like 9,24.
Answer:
1,09
